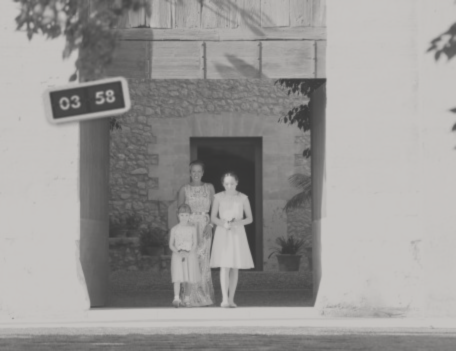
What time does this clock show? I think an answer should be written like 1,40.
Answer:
3,58
